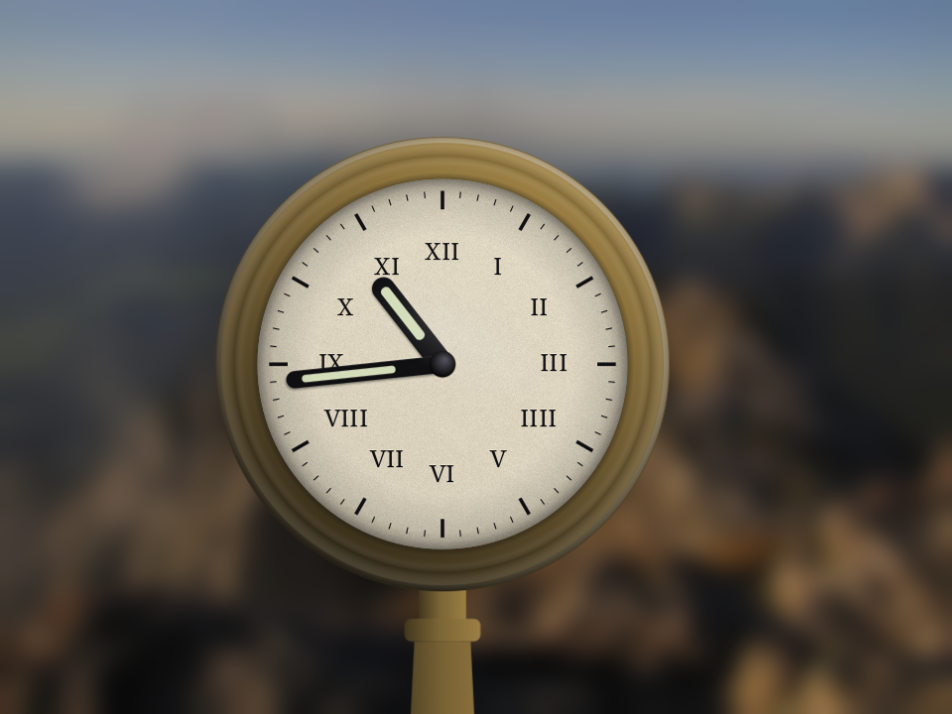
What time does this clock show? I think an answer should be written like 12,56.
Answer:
10,44
